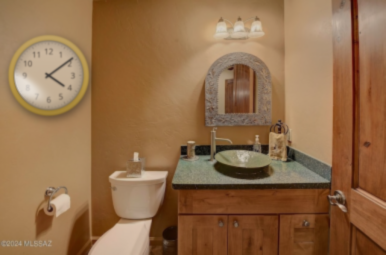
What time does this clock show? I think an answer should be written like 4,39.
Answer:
4,09
